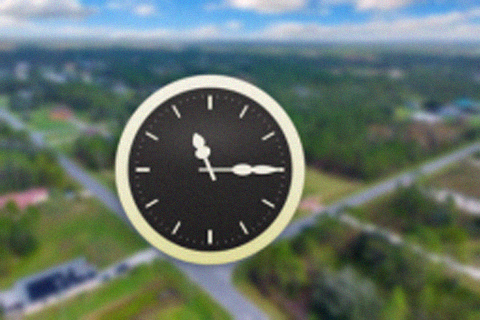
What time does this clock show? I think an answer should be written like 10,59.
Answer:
11,15
